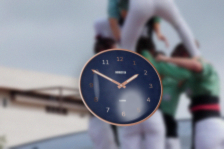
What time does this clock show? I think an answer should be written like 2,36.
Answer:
1,50
